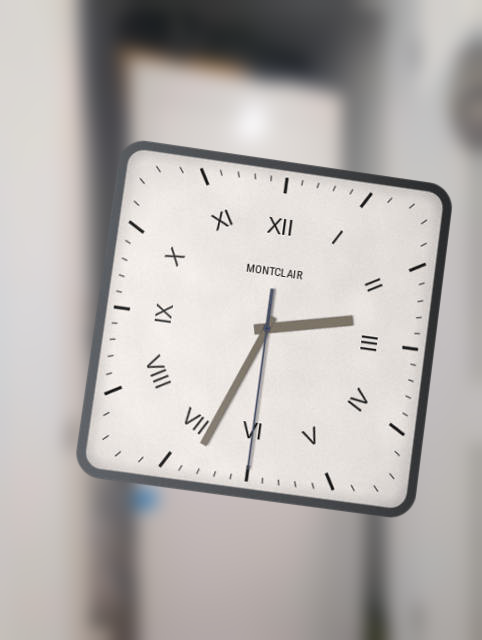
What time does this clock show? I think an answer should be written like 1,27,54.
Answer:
2,33,30
